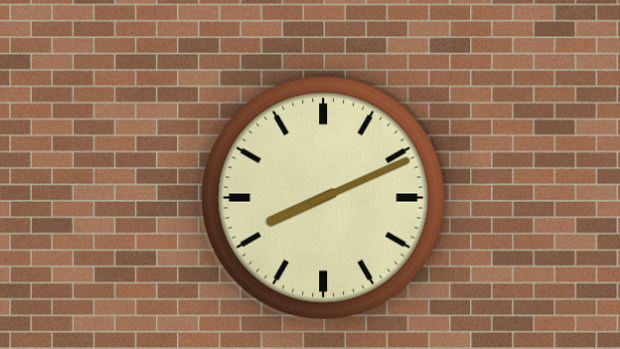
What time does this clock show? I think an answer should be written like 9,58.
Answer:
8,11
